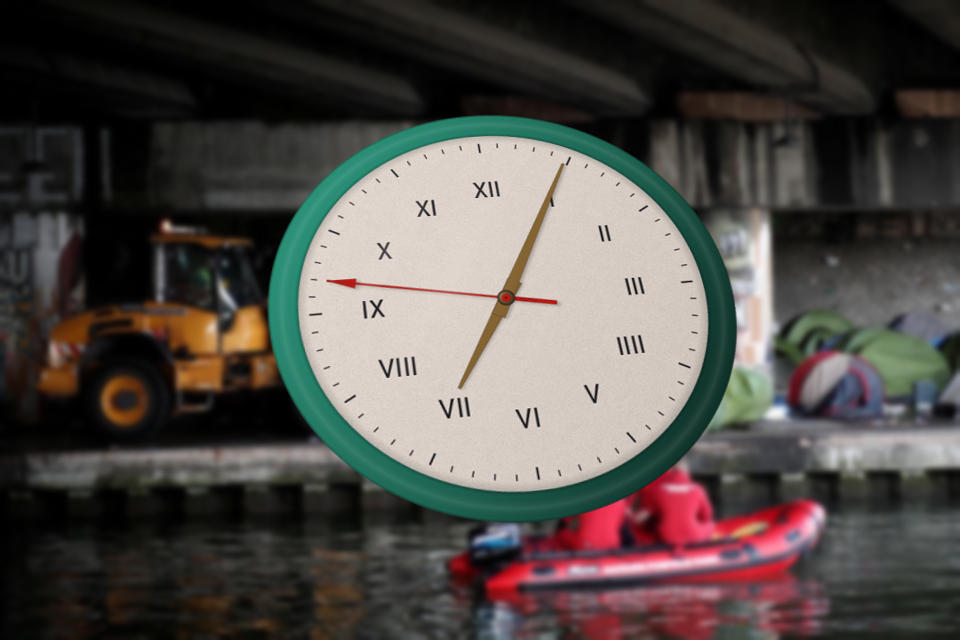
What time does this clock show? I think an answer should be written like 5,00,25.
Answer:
7,04,47
